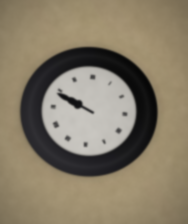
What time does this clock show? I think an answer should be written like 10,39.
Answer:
9,49
